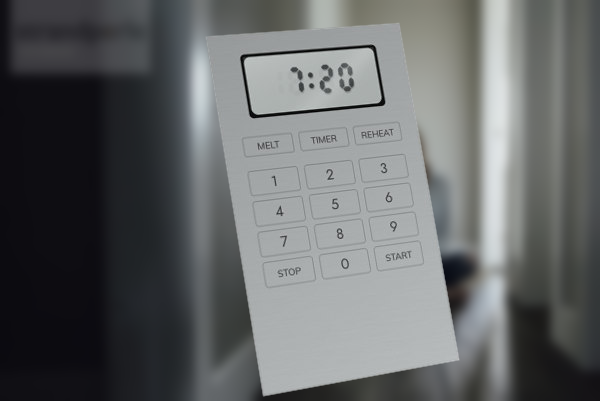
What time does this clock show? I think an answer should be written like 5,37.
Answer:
7,20
